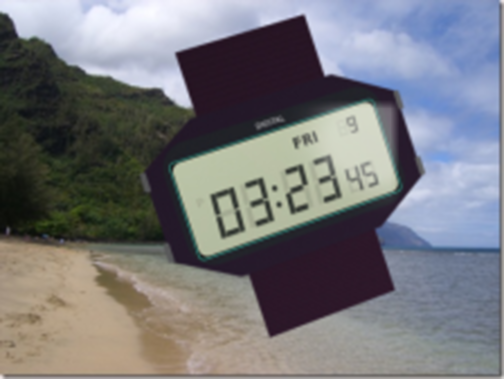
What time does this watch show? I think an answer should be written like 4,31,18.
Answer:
3,23,45
